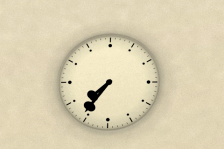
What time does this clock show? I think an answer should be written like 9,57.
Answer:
7,36
